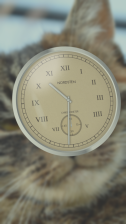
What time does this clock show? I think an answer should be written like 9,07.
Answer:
10,31
